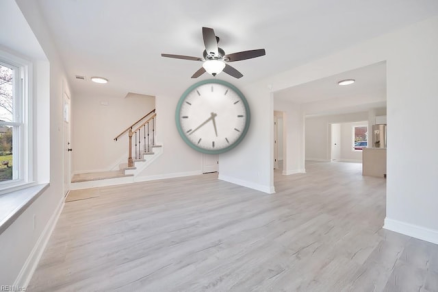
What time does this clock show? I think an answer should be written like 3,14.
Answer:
5,39
